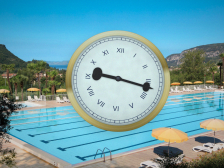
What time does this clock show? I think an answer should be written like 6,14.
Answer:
9,17
